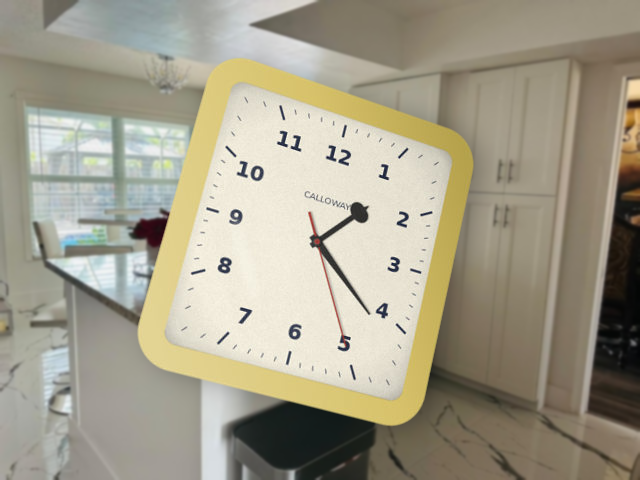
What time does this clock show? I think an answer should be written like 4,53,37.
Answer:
1,21,25
